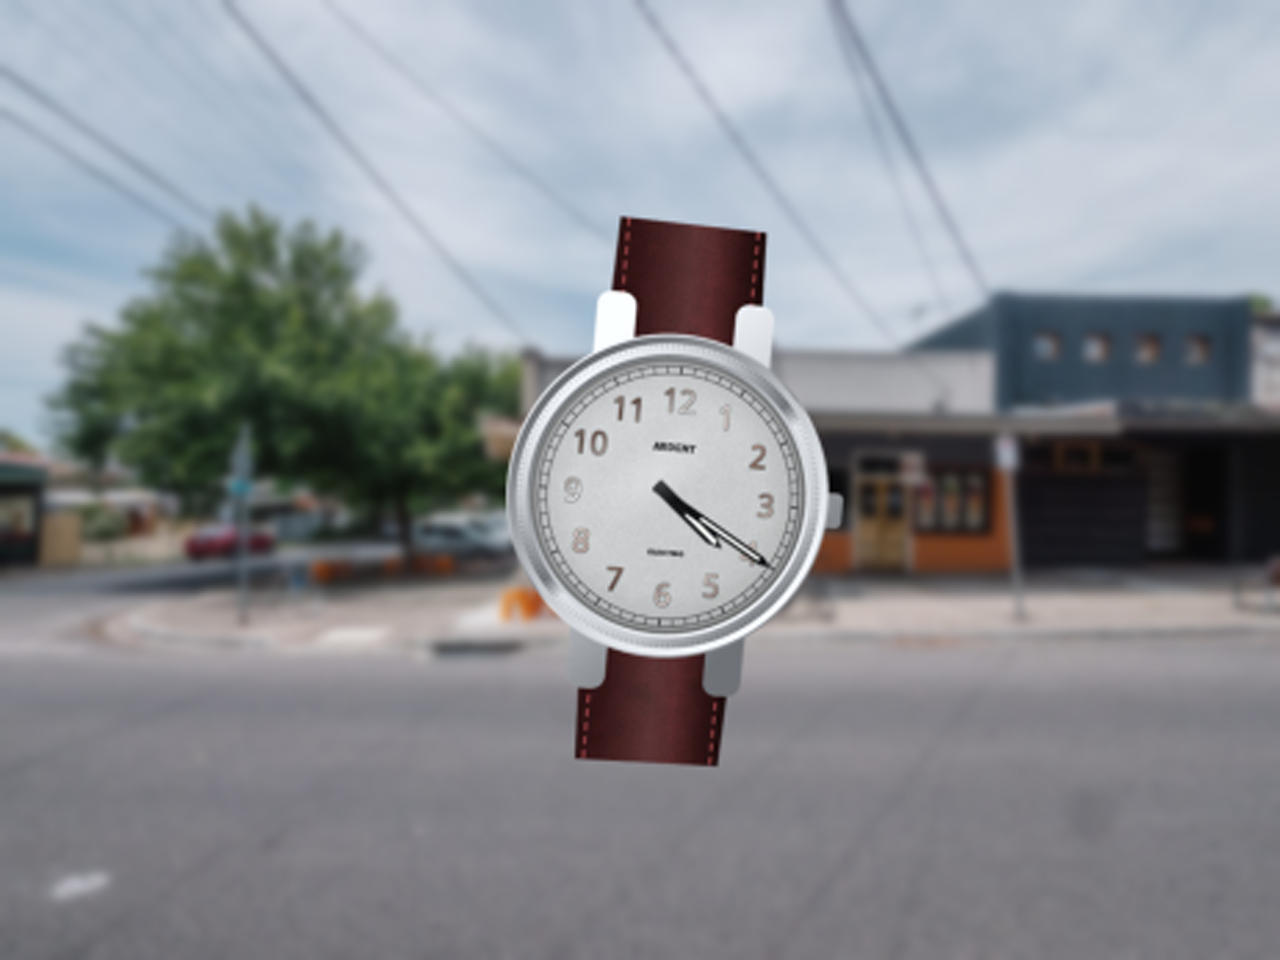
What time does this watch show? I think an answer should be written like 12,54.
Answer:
4,20
